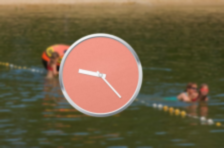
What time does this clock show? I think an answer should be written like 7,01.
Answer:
9,23
